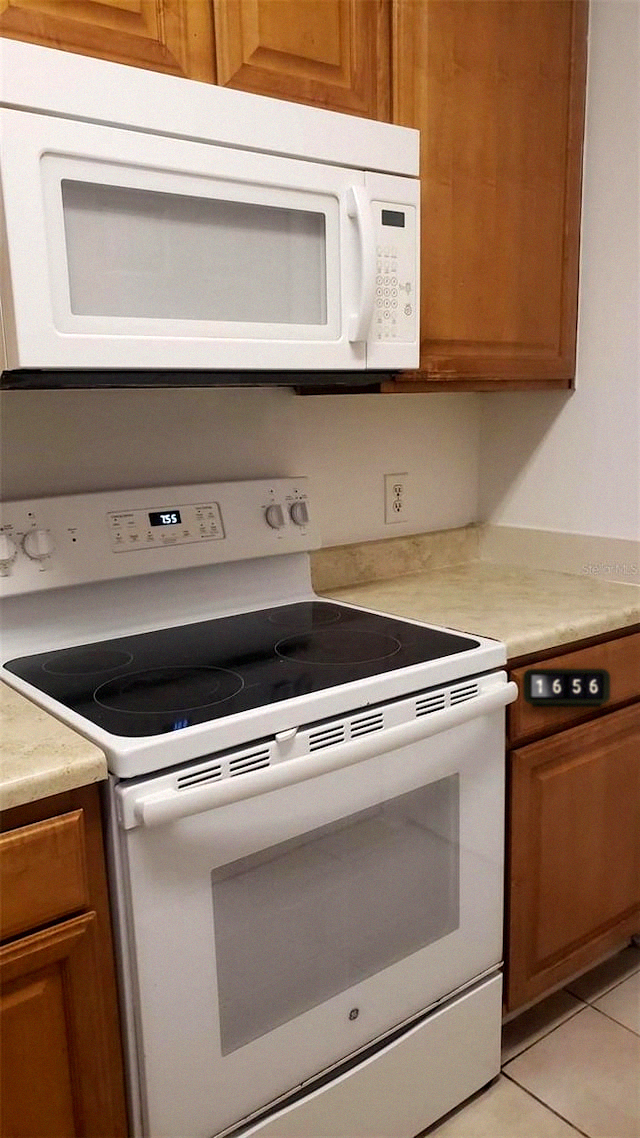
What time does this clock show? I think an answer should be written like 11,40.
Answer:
16,56
